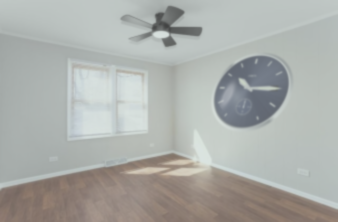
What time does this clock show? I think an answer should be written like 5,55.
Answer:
10,15
